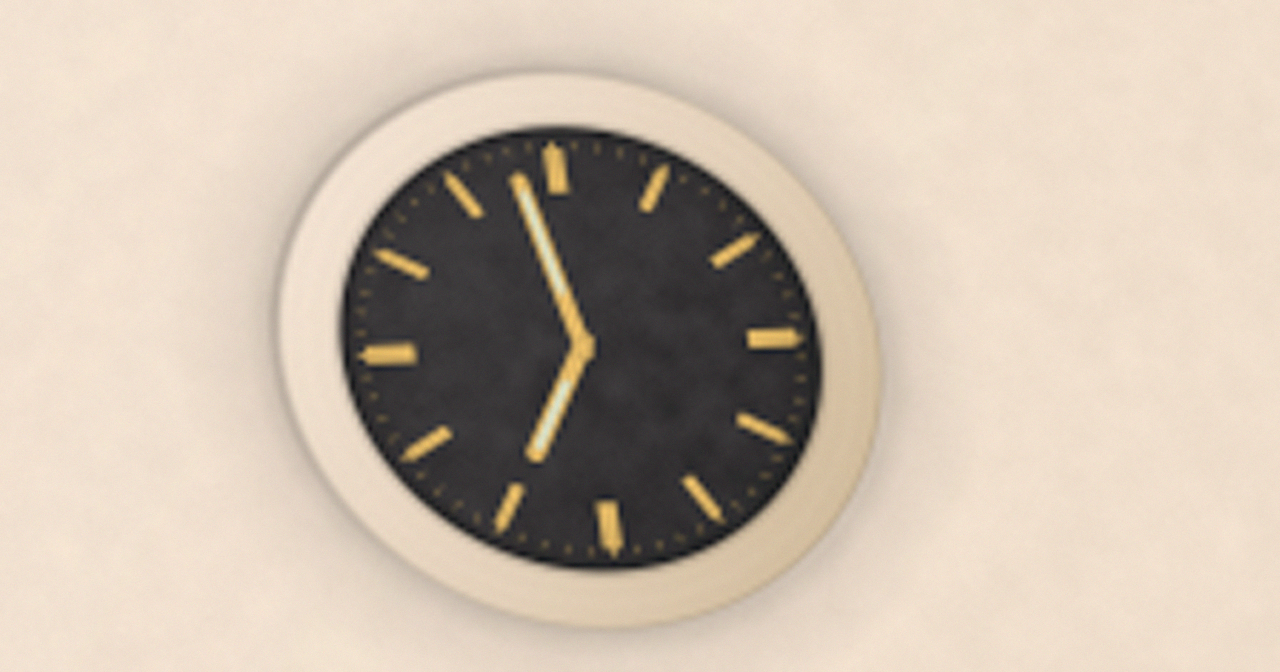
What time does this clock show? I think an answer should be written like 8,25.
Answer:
6,58
